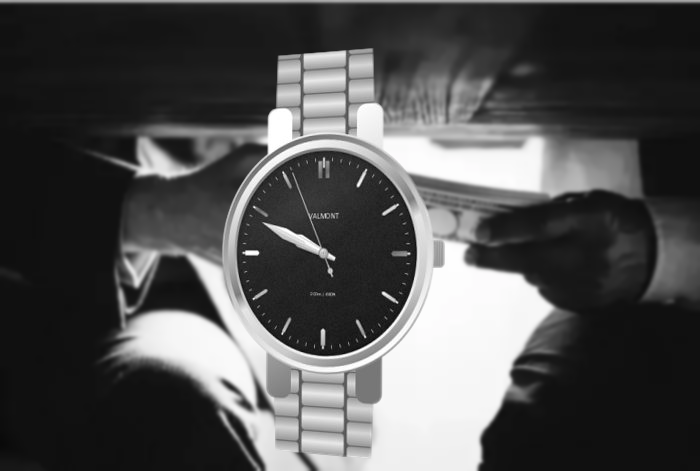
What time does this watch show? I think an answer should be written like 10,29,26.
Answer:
9,48,56
